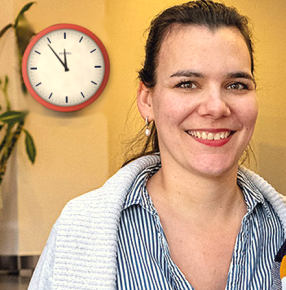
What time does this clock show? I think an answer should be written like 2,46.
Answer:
11,54
